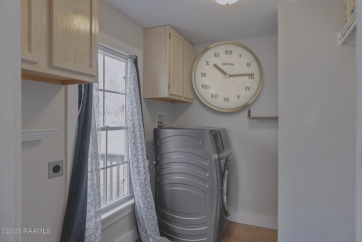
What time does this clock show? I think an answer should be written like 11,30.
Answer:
10,14
